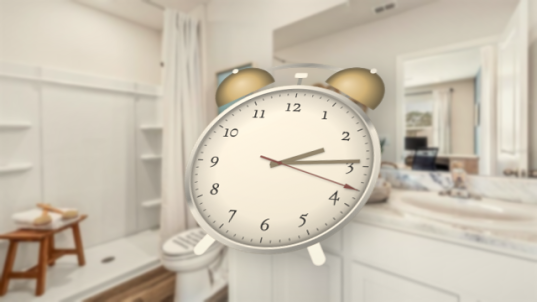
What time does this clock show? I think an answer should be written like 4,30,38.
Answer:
2,14,18
